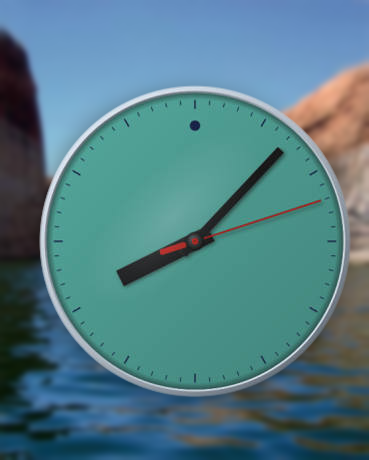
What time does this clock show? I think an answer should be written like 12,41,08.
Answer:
8,07,12
